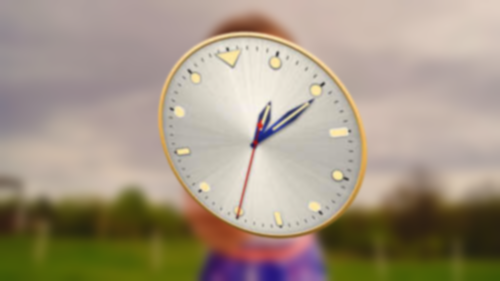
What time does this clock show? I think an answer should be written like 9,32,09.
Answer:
1,10,35
